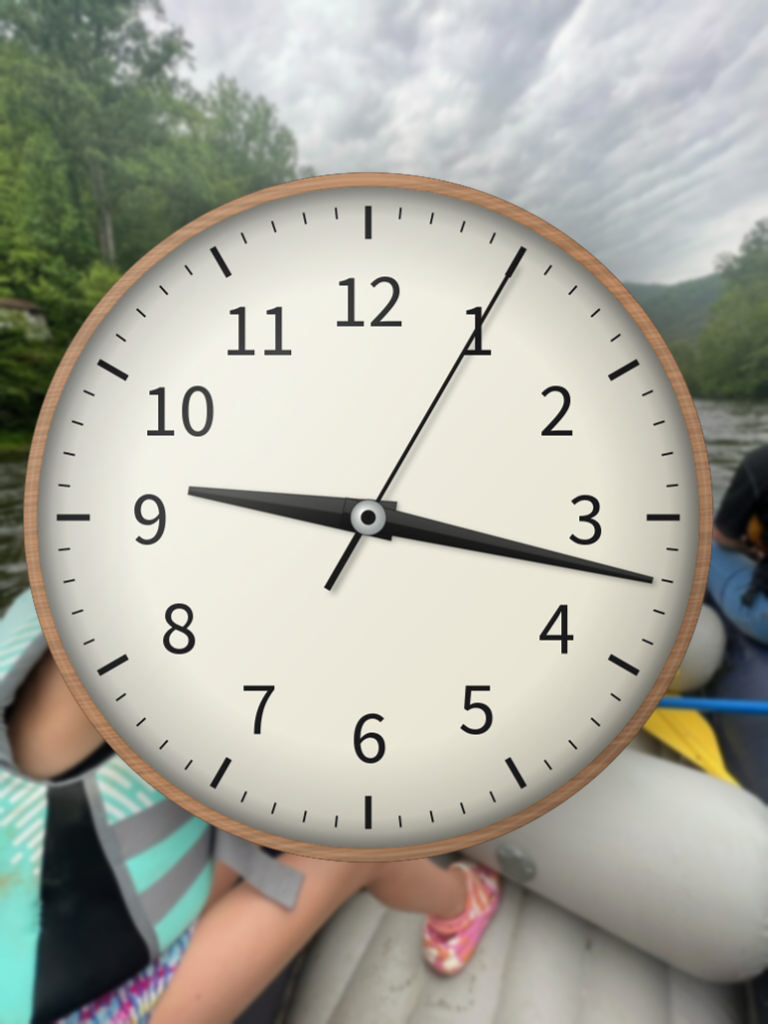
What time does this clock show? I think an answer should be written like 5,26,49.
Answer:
9,17,05
